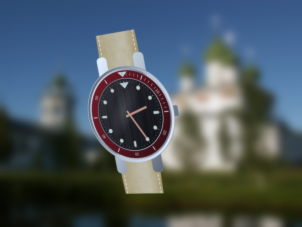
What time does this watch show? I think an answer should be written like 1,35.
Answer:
2,25
